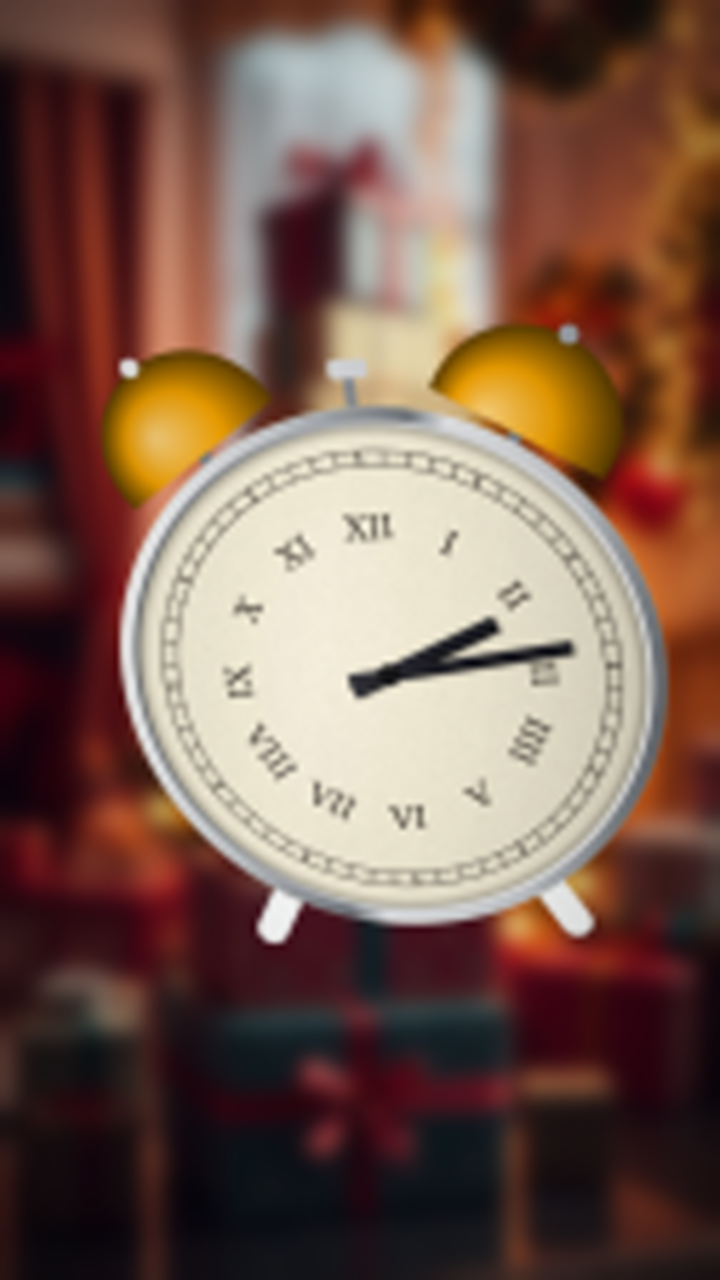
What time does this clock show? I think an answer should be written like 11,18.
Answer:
2,14
